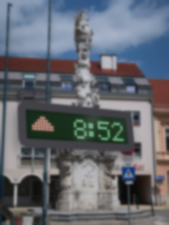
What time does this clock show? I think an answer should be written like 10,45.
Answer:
8,52
